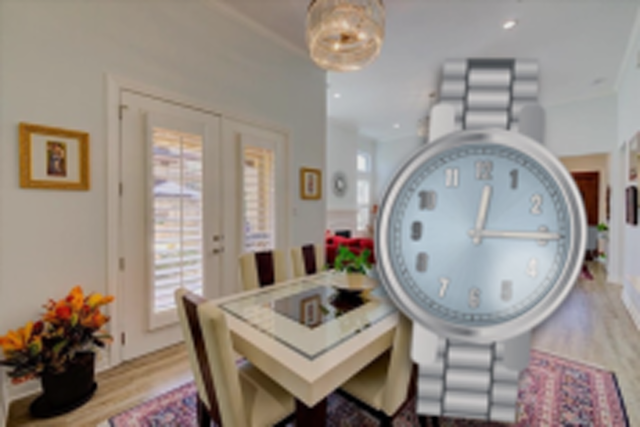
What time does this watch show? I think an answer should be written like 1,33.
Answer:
12,15
